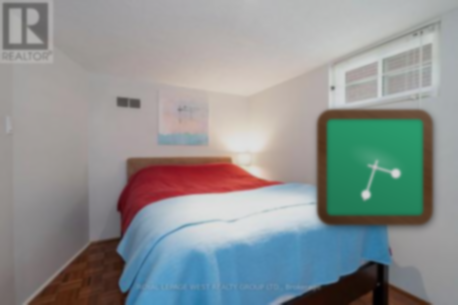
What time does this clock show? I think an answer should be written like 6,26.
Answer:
3,33
